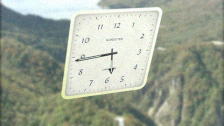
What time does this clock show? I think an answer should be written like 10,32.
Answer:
5,44
